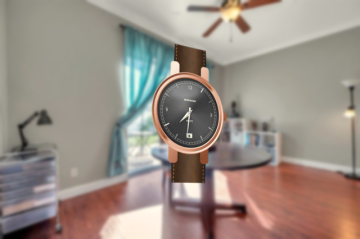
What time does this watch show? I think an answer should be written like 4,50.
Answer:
7,31
